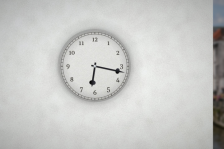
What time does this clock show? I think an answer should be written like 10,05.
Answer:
6,17
